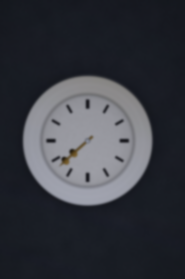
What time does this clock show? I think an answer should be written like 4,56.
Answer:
7,38
